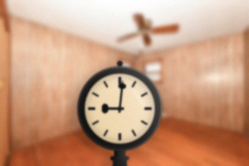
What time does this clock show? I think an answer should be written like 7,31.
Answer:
9,01
